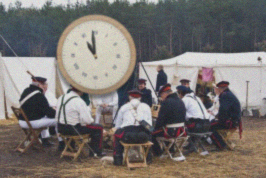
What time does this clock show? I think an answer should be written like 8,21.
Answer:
10,59
